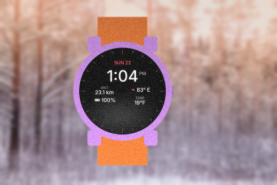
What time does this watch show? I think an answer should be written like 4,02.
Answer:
1,04
